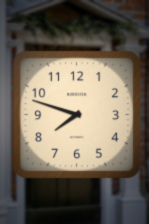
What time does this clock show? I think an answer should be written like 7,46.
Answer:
7,48
